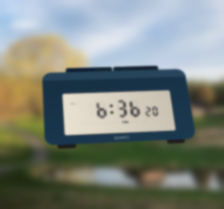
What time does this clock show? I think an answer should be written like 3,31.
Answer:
6,36
